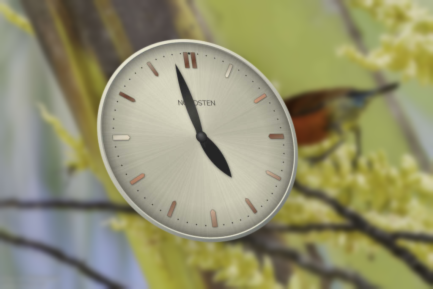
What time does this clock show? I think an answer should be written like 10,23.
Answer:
4,58
